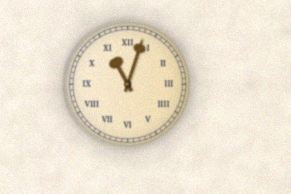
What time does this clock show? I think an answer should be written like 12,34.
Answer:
11,03
